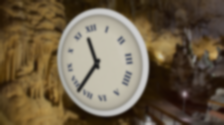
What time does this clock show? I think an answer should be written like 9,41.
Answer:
11,38
